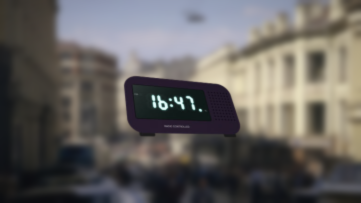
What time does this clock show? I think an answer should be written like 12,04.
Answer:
16,47
